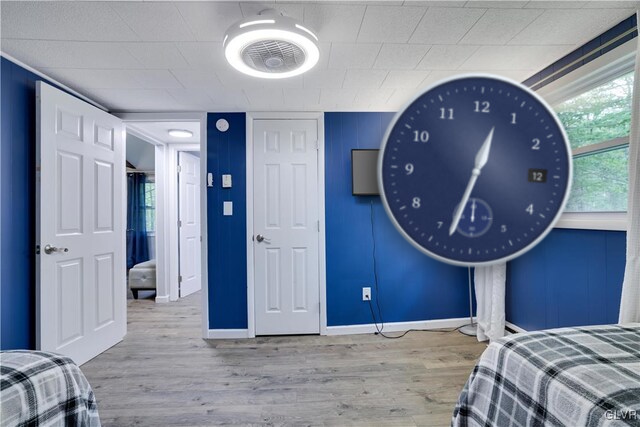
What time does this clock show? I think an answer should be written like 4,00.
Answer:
12,33
